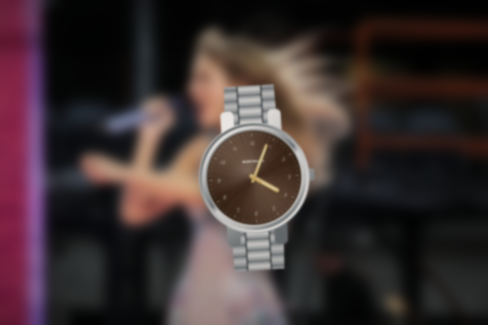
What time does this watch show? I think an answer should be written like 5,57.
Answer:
4,04
